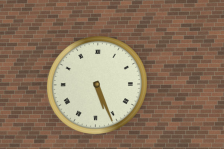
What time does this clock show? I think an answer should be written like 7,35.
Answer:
5,26
